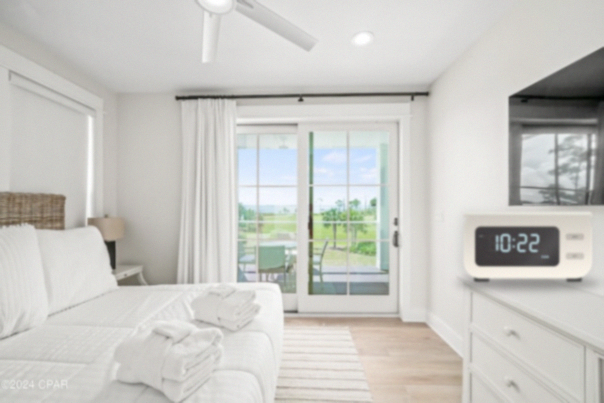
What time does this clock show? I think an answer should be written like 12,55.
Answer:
10,22
